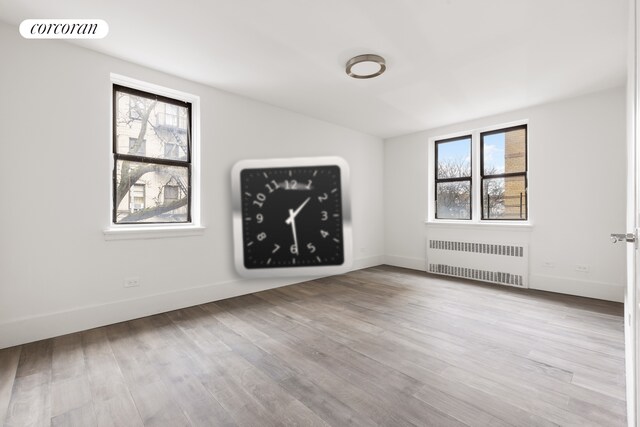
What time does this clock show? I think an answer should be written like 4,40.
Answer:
1,29
